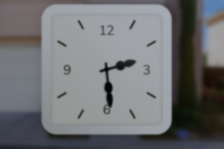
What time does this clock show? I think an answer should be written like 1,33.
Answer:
2,29
